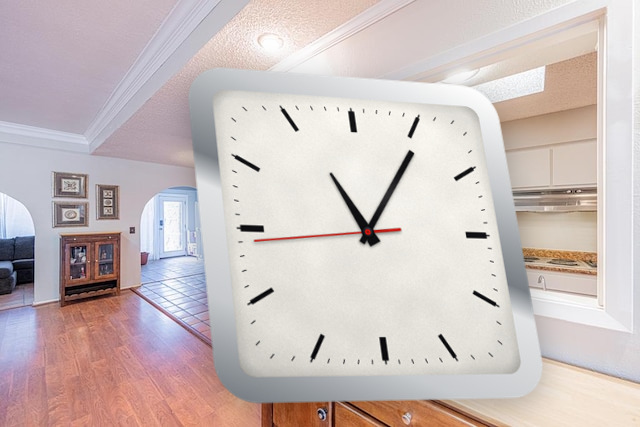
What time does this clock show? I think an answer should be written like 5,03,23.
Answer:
11,05,44
